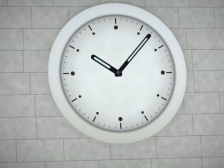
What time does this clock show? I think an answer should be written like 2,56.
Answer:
10,07
